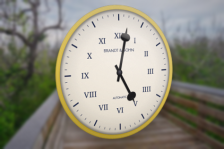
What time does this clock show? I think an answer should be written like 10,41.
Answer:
5,02
